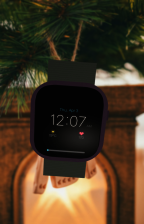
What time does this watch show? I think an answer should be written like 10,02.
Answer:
12,07
